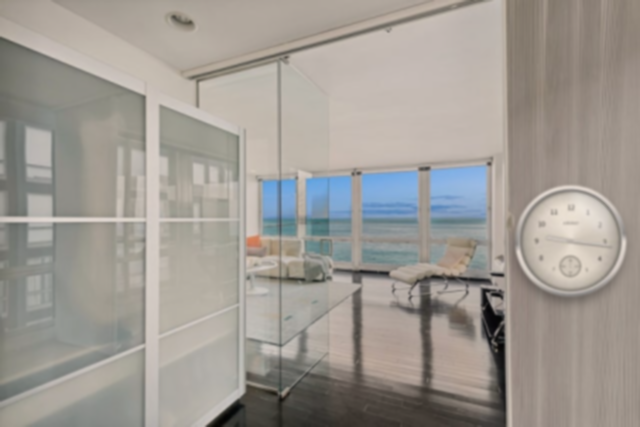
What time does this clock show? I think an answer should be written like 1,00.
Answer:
9,16
